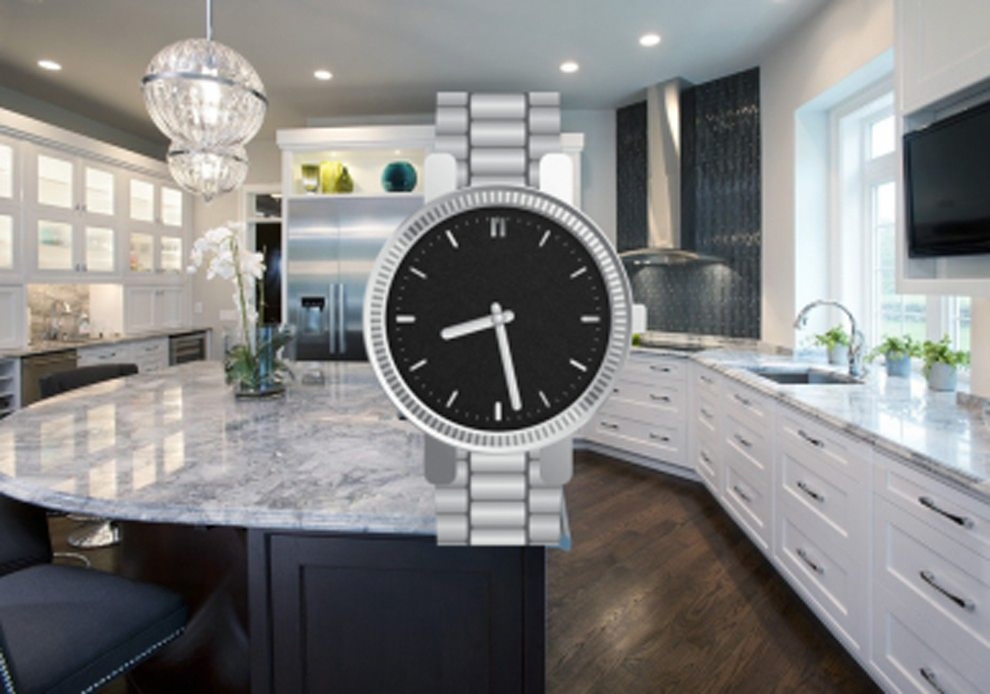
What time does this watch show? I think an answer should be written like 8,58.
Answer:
8,28
